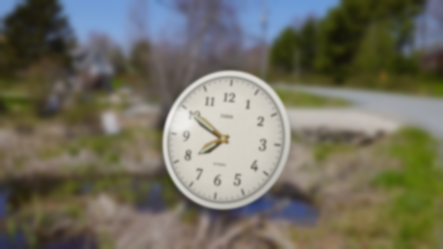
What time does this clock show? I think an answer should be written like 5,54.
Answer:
7,50
